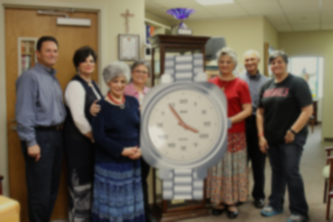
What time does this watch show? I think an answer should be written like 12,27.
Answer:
3,54
